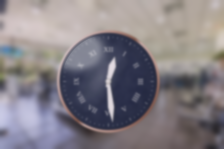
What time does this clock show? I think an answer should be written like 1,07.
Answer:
12,29
